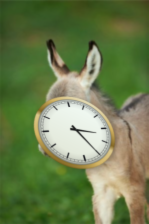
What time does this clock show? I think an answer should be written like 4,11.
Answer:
3,25
